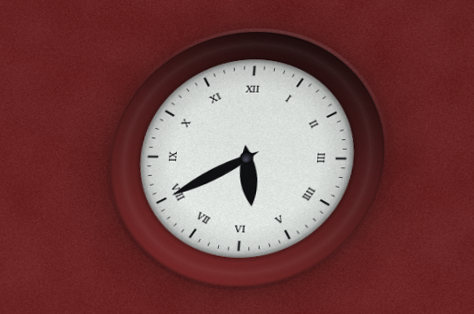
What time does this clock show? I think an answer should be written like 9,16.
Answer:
5,40
